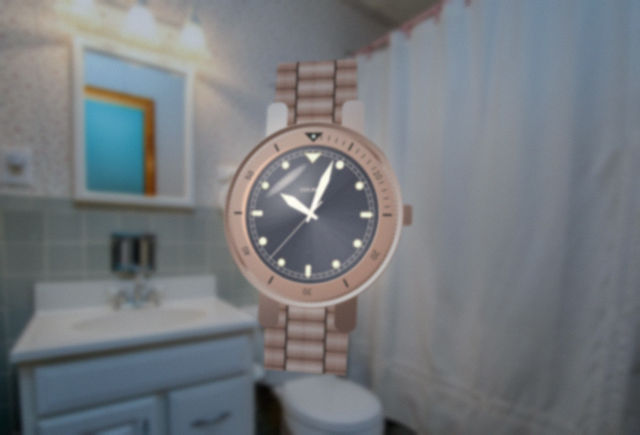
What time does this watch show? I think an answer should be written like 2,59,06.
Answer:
10,03,37
